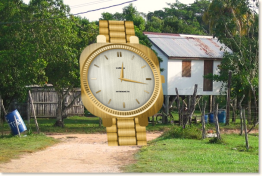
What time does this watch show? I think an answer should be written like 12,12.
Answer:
12,17
